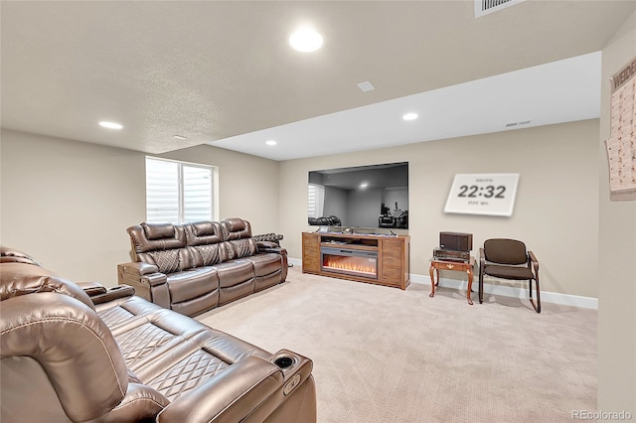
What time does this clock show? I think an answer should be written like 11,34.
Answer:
22,32
